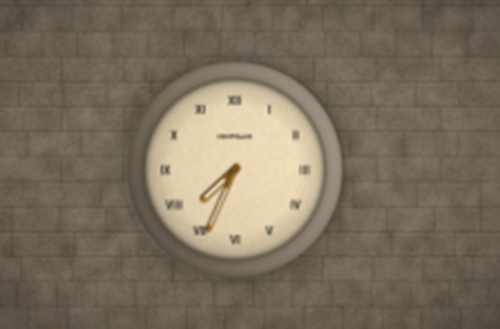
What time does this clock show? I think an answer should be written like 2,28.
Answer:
7,34
